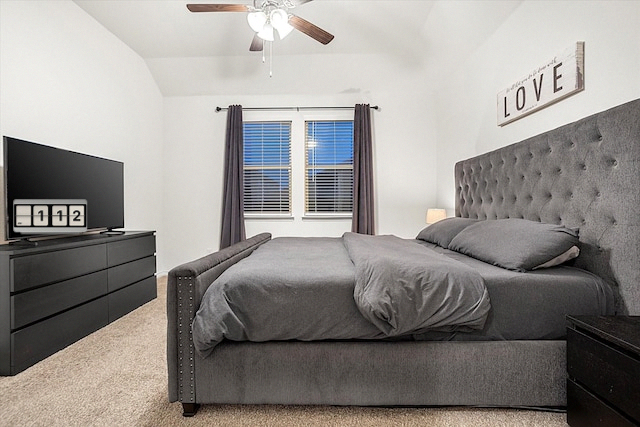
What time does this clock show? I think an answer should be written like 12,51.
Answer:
1,12
